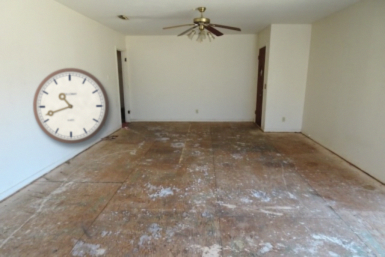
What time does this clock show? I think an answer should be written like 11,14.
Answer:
10,42
